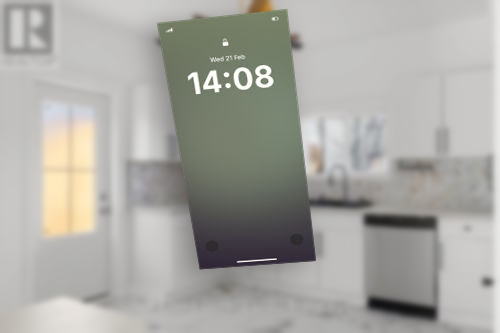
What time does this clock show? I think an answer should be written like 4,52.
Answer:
14,08
